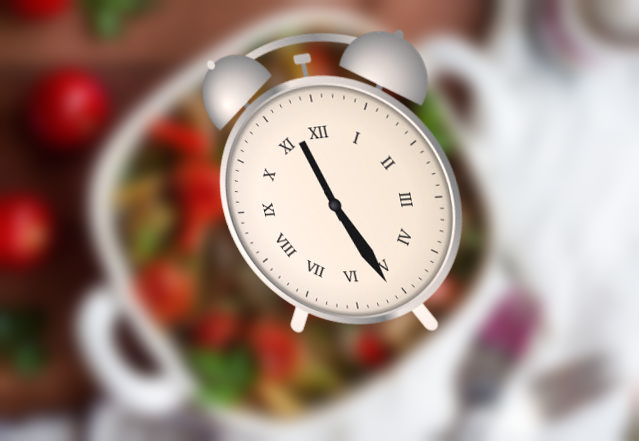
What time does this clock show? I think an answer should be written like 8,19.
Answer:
11,26
